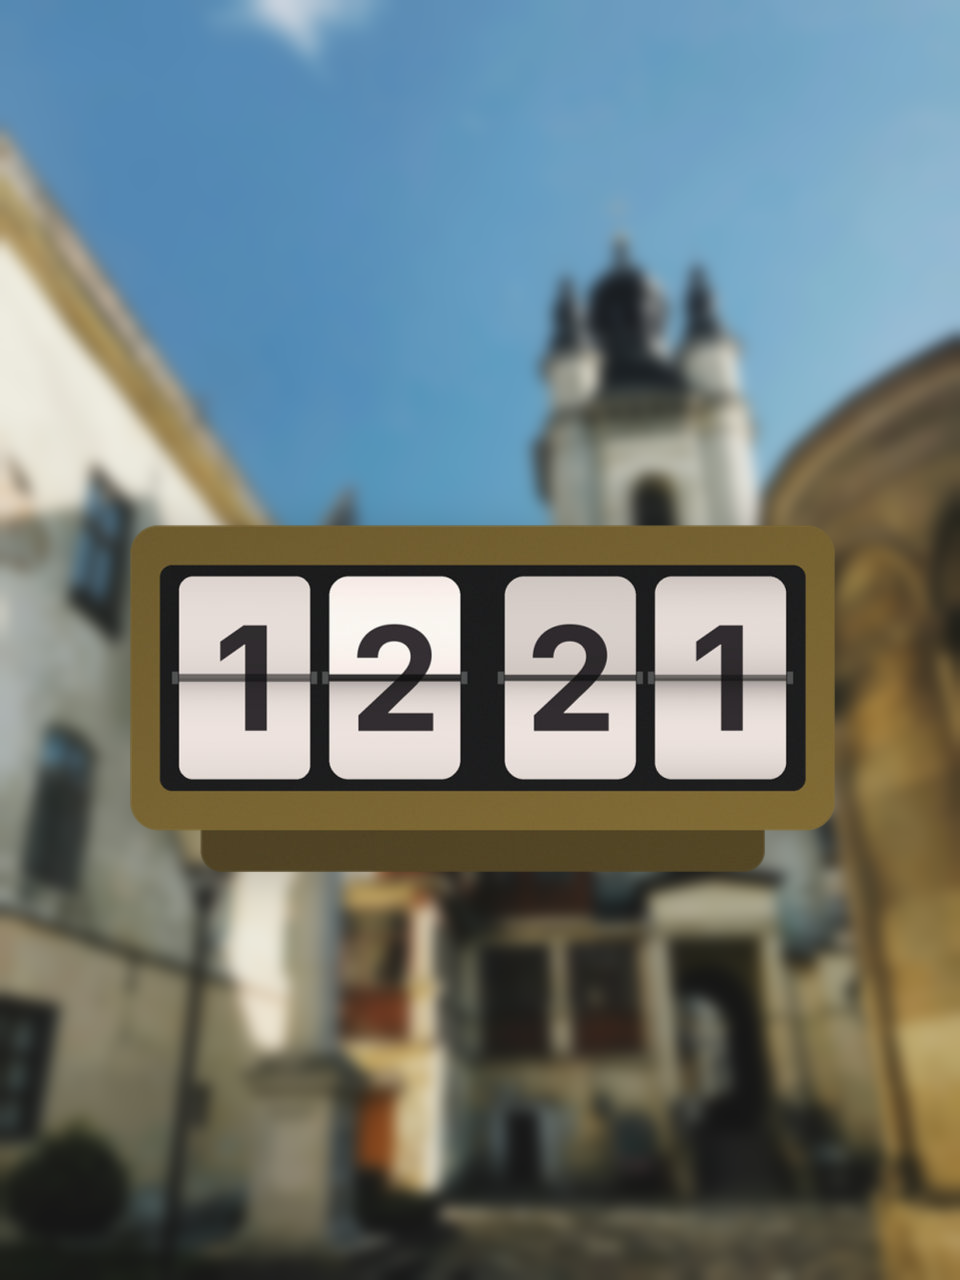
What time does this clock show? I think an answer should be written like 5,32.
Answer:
12,21
